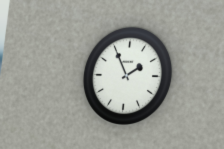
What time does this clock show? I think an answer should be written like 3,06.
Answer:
1,55
